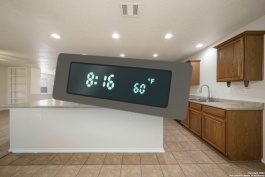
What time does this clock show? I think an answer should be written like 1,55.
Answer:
8,16
